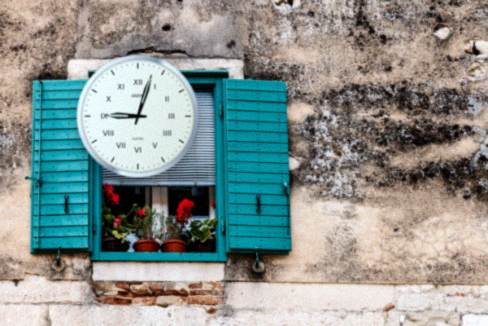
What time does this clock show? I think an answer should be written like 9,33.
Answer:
9,03
